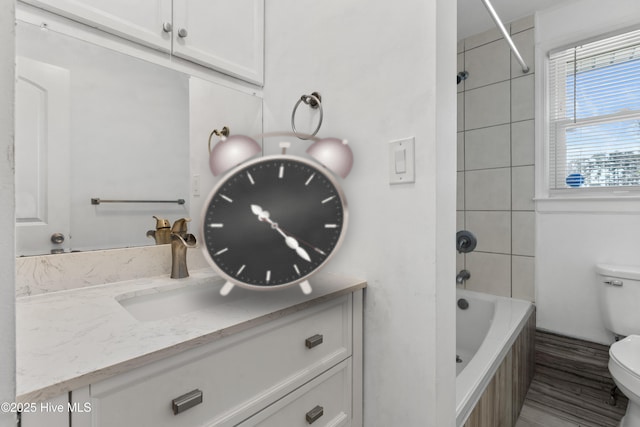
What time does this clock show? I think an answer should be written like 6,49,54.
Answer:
10,22,20
